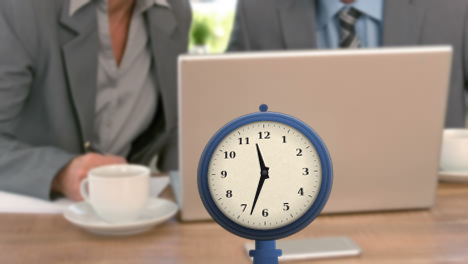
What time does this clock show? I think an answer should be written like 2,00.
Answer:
11,33
